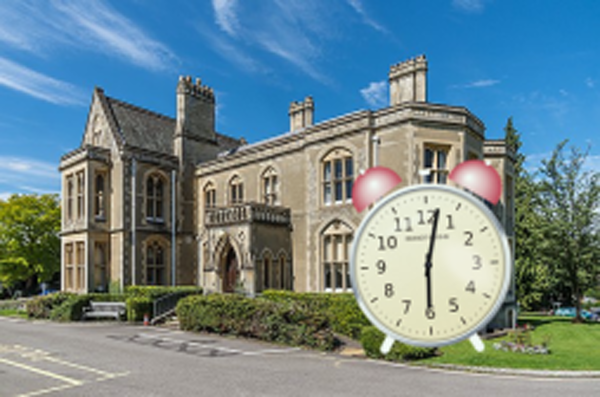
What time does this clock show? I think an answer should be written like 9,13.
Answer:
6,02
